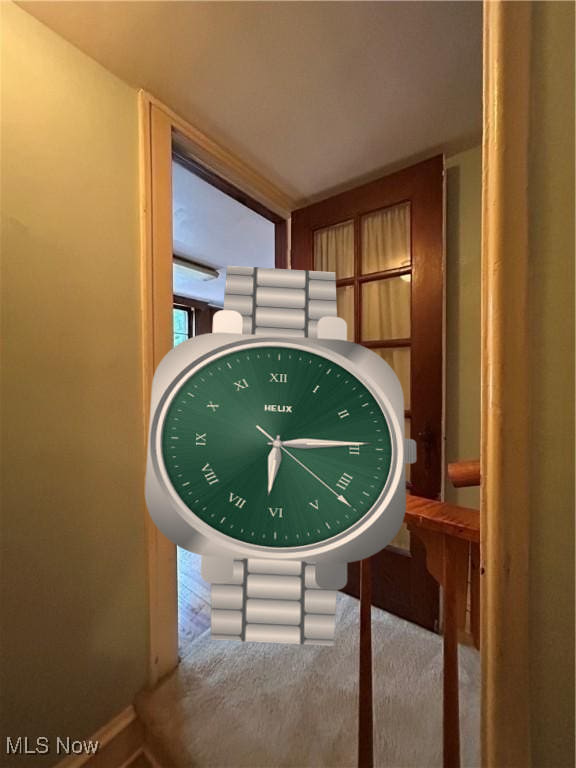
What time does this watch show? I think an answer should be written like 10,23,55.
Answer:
6,14,22
